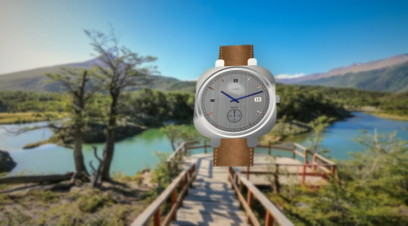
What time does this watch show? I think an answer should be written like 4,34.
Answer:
10,12
